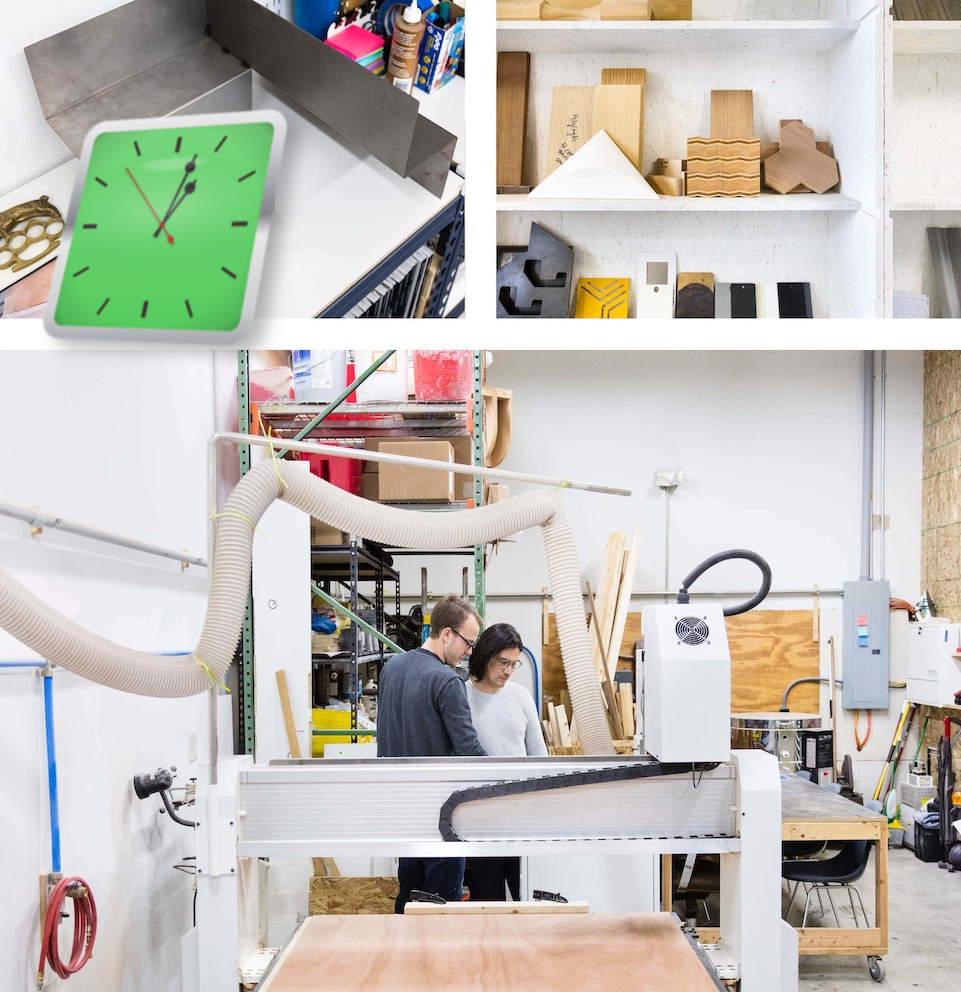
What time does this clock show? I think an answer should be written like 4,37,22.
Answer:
1,02,53
